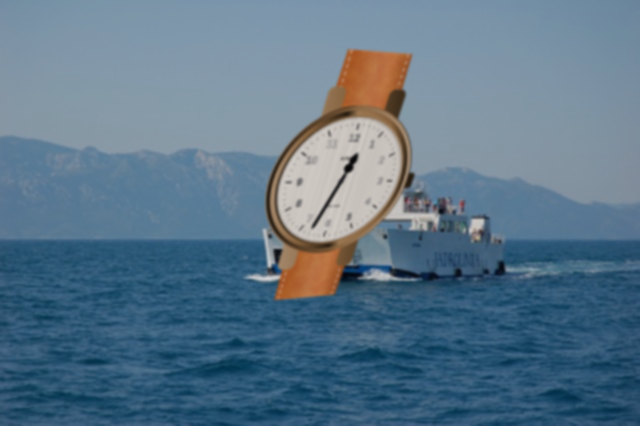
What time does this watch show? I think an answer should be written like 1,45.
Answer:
12,33
